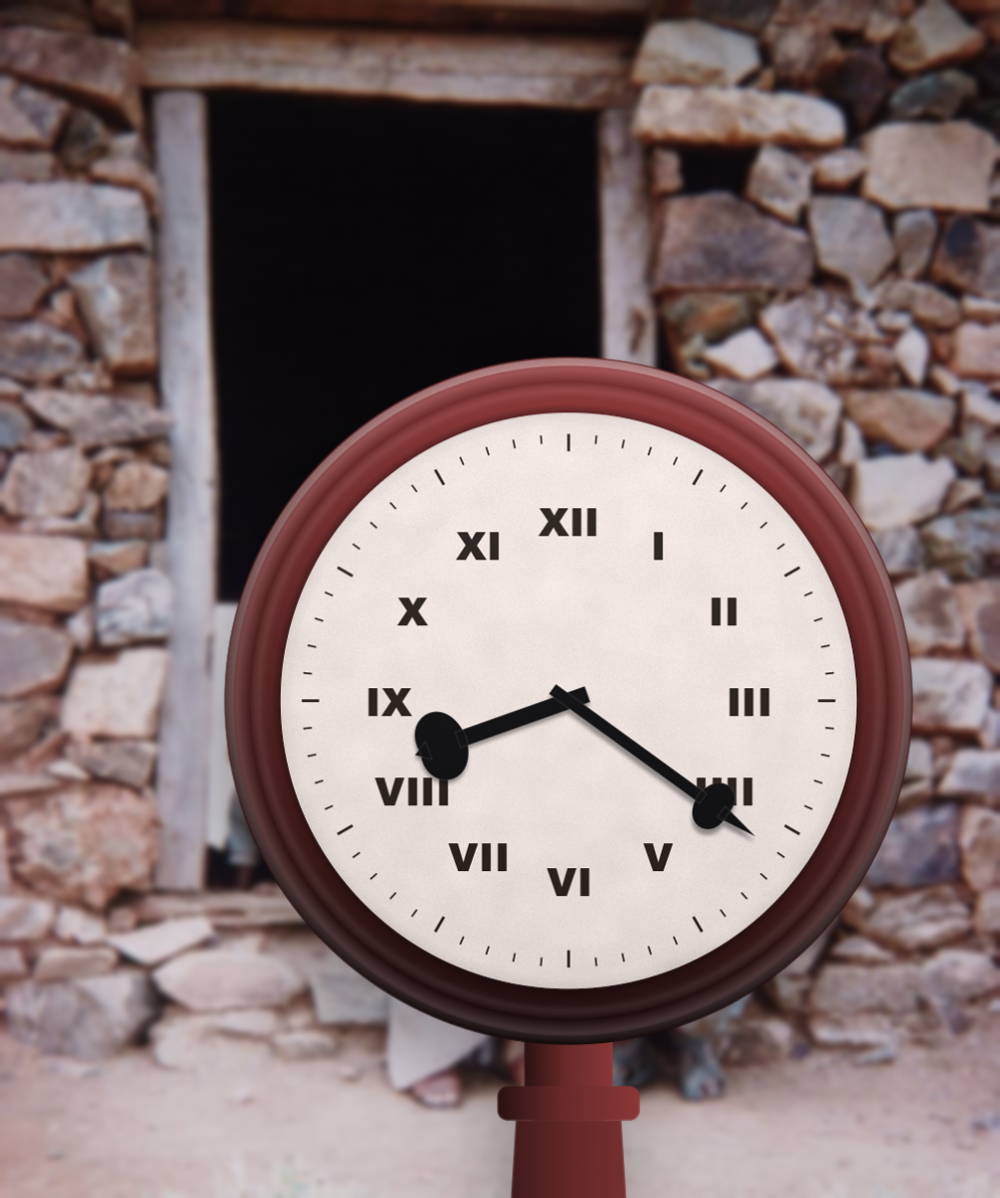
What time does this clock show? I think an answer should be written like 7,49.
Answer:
8,21
